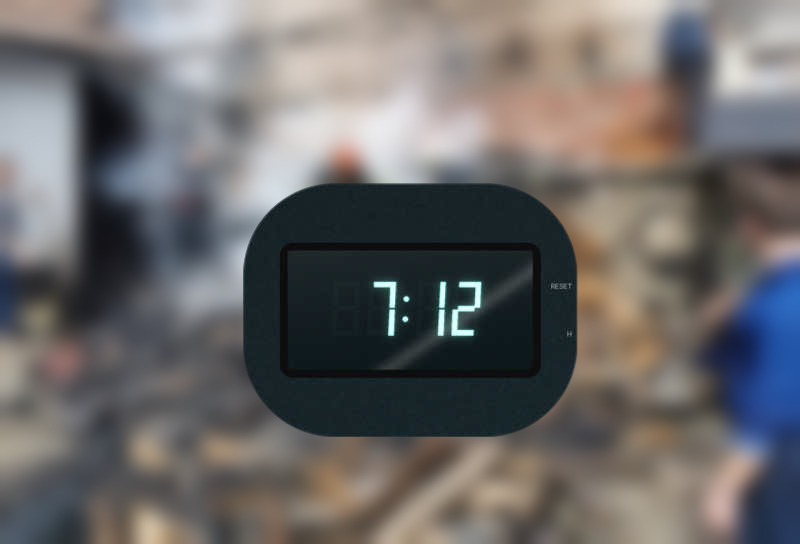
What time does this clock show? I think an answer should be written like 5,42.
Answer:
7,12
